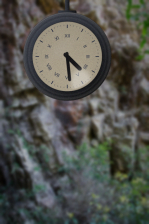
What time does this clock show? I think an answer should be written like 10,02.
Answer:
4,29
